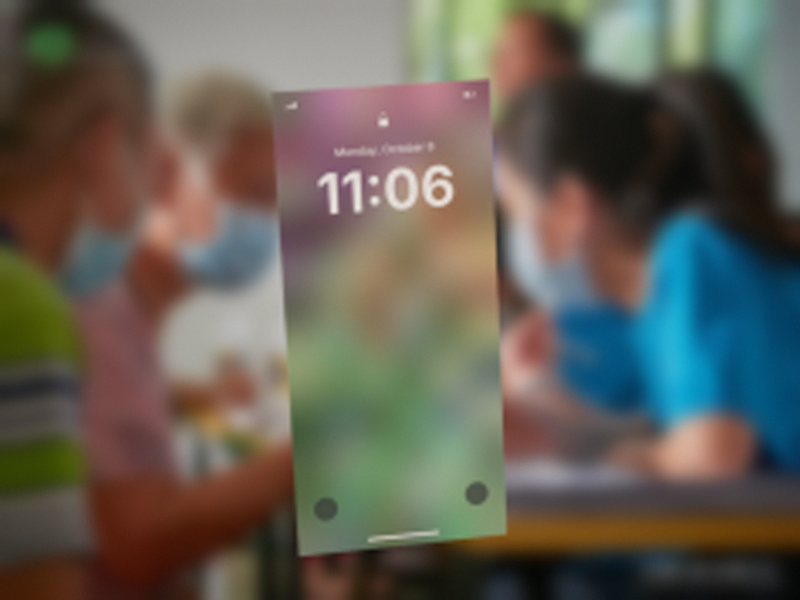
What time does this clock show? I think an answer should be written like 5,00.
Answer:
11,06
